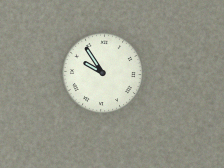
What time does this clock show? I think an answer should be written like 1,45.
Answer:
9,54
